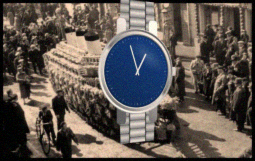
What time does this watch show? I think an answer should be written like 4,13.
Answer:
12,57
